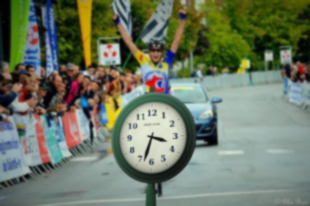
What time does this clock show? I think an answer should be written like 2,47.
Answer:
3,33
